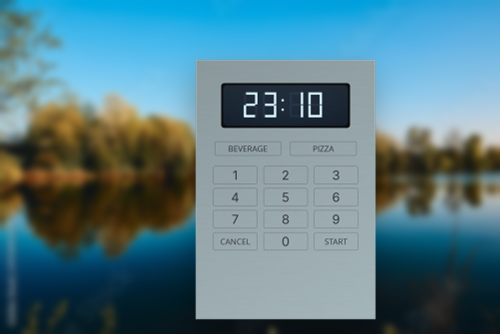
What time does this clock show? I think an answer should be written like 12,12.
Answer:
23,10
